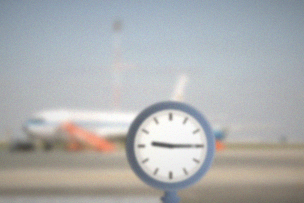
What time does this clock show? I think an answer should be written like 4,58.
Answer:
9,15
